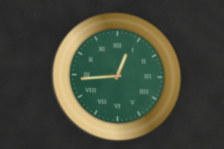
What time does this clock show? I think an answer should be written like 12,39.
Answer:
12,44
